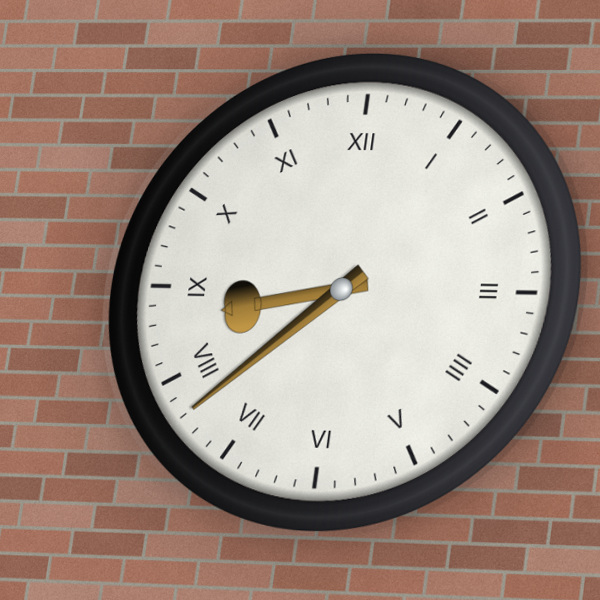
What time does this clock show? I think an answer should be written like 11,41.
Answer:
8,38
